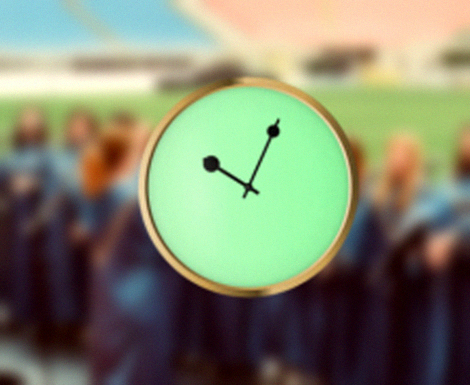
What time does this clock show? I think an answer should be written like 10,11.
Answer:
10,04
